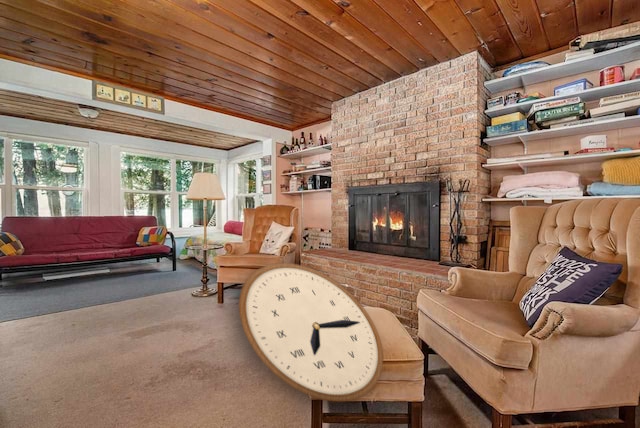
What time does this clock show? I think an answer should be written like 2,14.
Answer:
7,16
